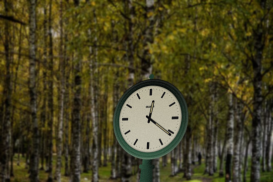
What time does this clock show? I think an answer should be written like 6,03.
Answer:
12,21
